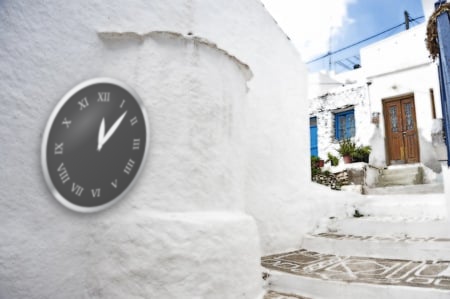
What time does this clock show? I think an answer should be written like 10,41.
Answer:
12,07
